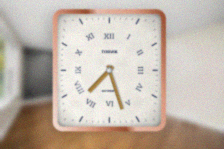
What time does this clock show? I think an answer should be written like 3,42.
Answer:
7,27
